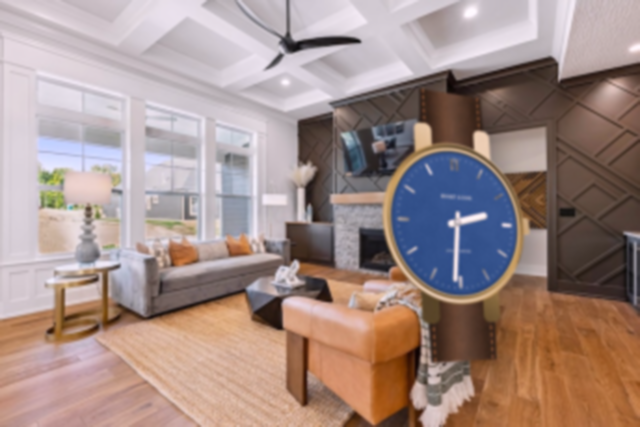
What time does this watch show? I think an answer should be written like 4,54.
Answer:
2,31
